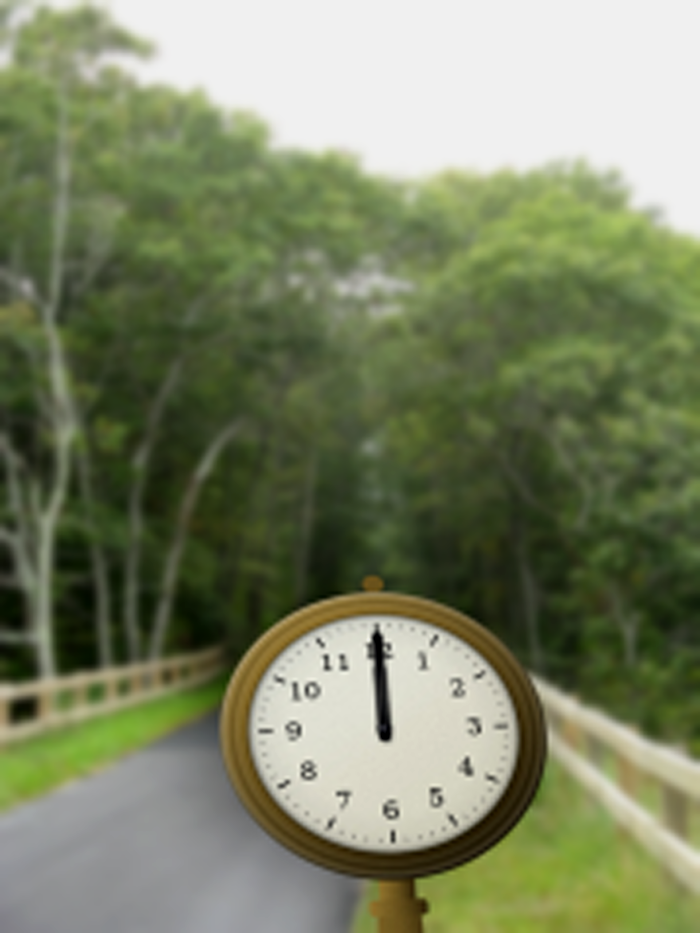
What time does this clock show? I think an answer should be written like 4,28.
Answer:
12,00
